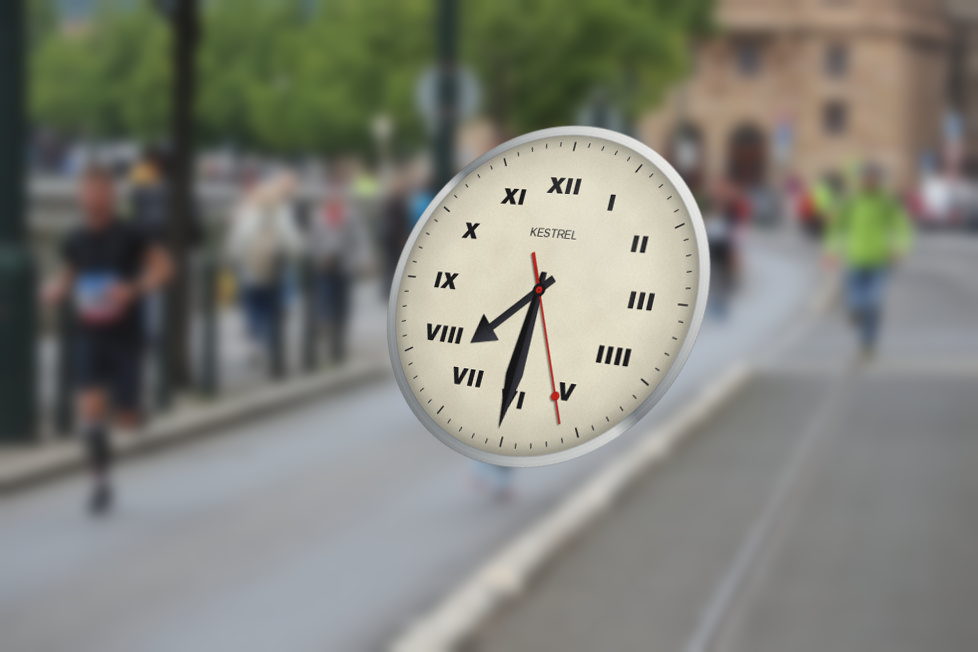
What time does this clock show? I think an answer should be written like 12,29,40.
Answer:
7,30,26
